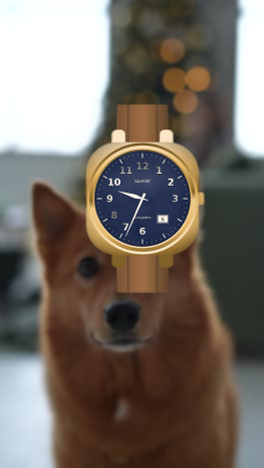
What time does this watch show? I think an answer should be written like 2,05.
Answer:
9,34
